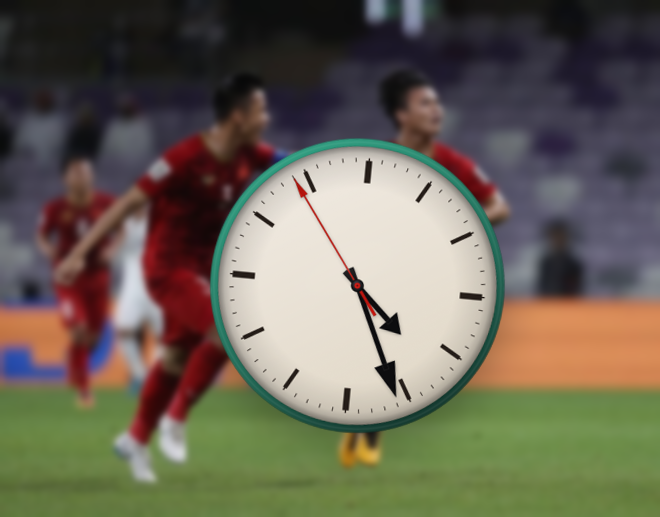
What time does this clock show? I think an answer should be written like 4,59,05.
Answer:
4,25,54
